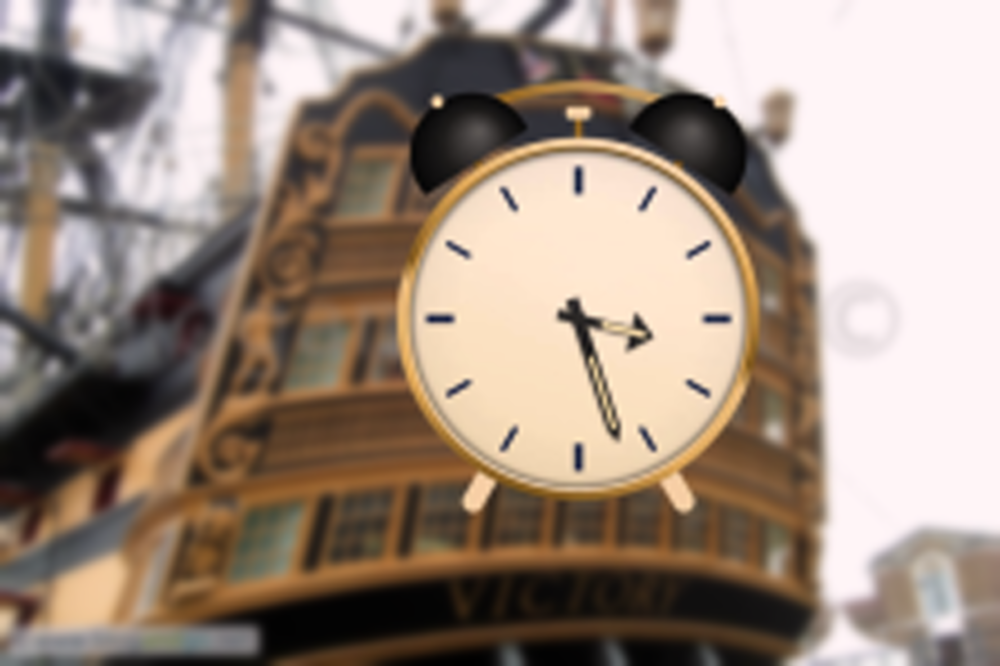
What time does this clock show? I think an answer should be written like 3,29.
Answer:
3,27
